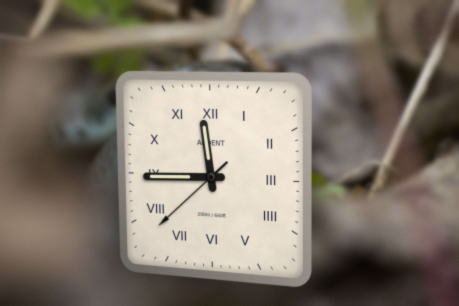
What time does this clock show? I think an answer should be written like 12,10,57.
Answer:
11,44,38
